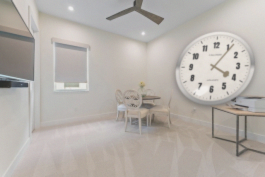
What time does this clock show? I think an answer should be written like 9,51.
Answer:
4,06
